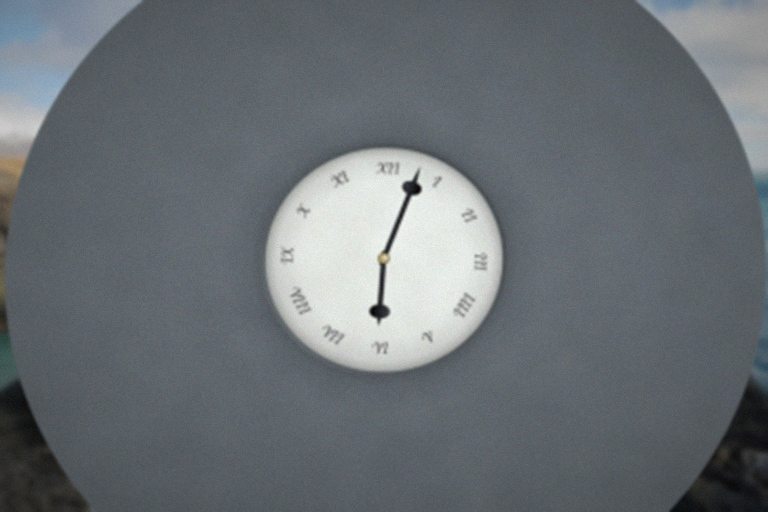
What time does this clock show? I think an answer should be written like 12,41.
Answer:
6,03
